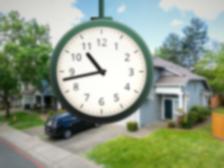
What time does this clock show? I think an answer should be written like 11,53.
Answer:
10,43
